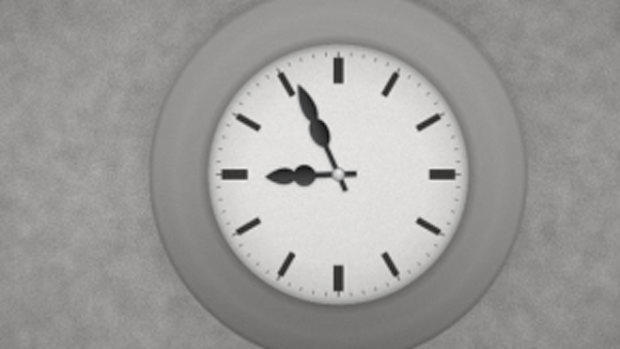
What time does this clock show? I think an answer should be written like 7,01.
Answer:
8,56
